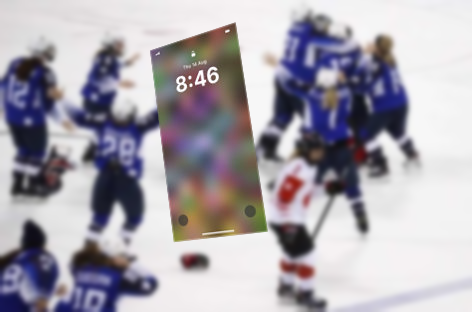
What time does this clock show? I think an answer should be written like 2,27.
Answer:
8,46
